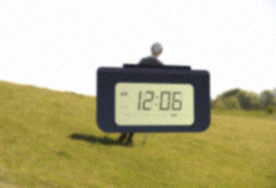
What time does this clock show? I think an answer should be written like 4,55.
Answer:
12,06
